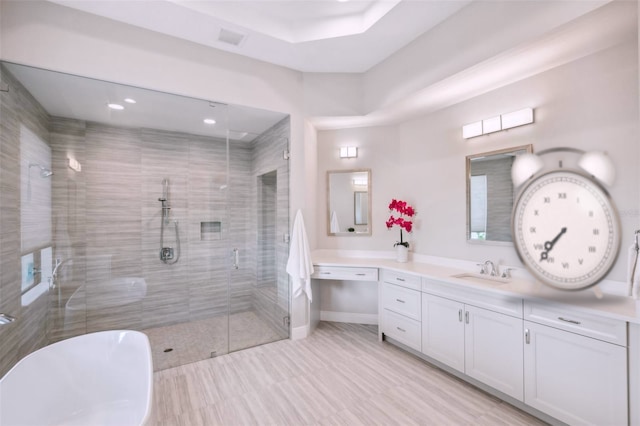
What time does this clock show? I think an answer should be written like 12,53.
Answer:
7,37
